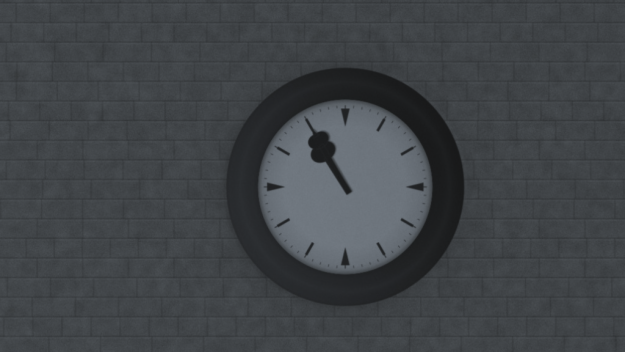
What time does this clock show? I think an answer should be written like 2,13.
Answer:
10,55
